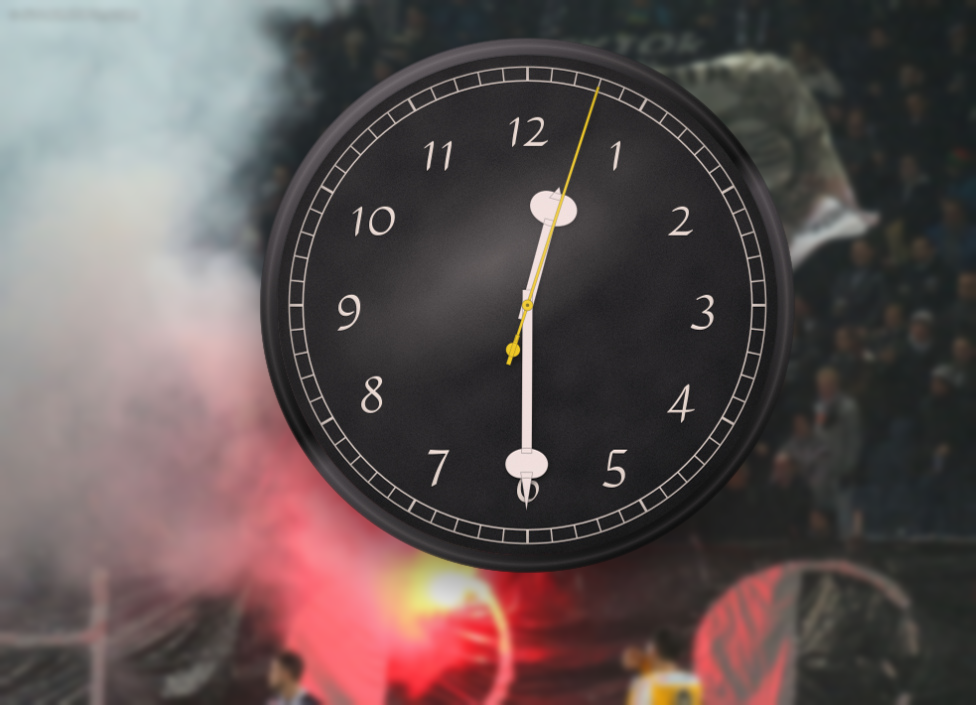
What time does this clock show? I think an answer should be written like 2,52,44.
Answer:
12,30,03
